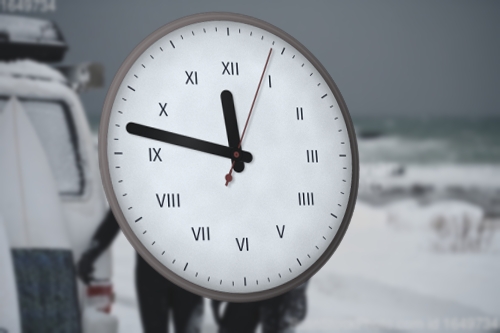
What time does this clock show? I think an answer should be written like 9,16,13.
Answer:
11,47,04
